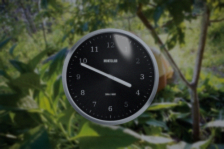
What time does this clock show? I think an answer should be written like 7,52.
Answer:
3,49
